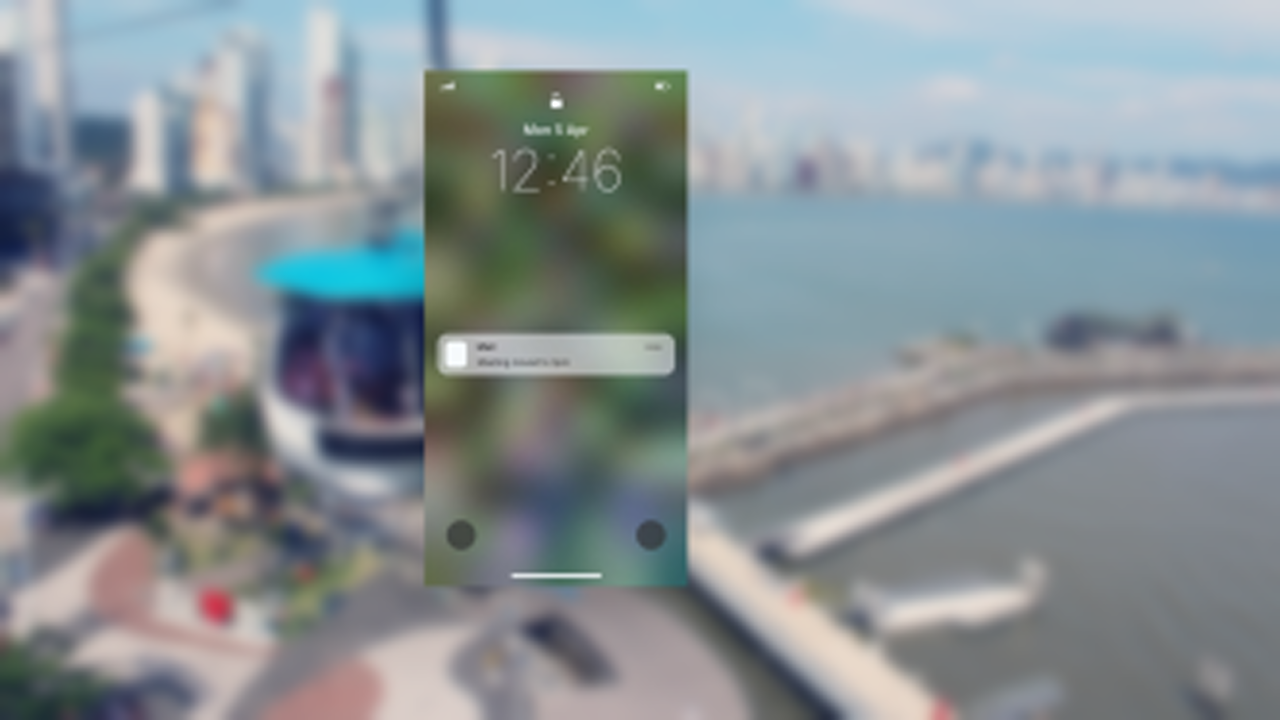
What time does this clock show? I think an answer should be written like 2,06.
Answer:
12,46
